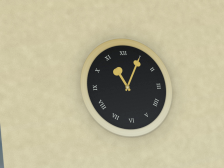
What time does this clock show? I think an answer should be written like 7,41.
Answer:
11,05
